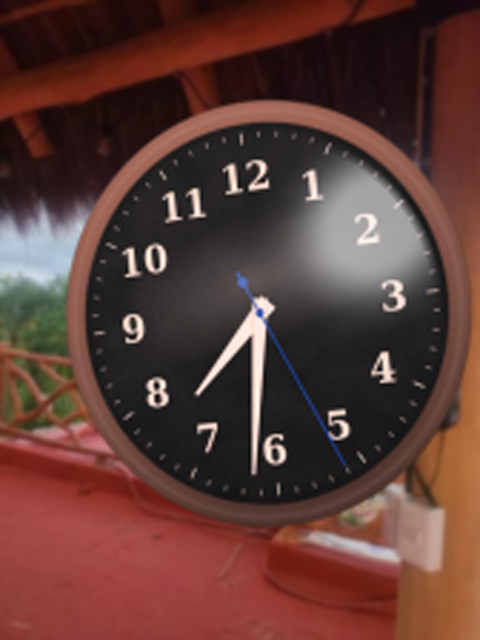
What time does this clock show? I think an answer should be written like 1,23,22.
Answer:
7,31,26
